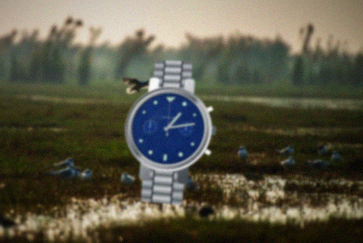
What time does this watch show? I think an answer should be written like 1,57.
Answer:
1,13
